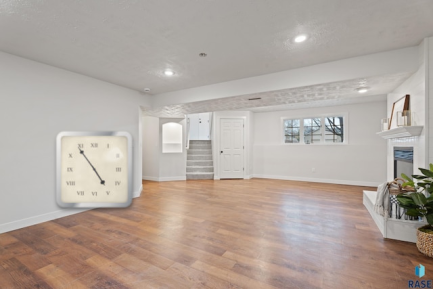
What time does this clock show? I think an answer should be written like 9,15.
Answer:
4,54
